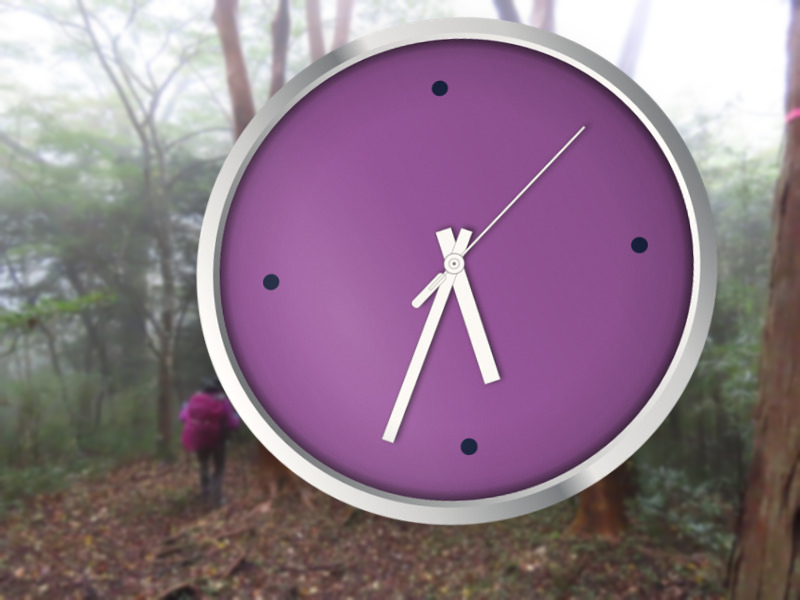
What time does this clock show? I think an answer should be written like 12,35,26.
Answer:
5,34,08
